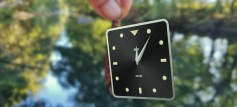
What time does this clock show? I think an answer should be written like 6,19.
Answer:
12,06
